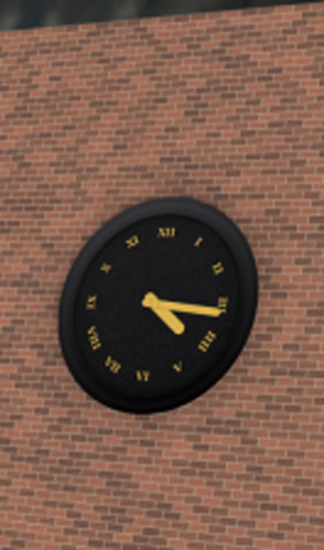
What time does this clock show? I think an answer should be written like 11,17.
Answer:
4,16
